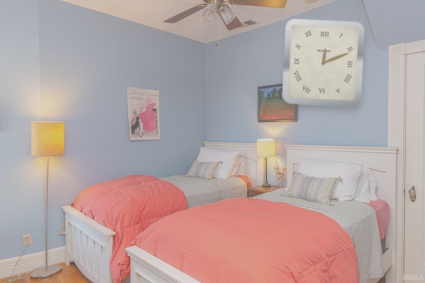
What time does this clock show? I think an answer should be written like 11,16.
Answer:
12,11
